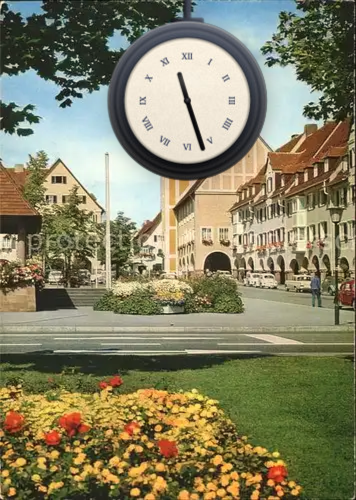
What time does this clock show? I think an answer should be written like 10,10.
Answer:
11,27
